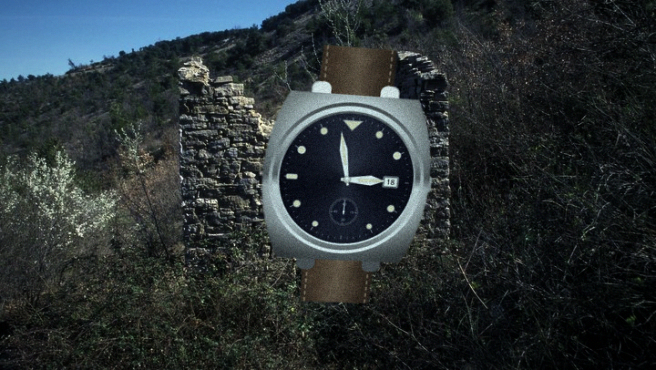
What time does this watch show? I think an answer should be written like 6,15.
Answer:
2,58
